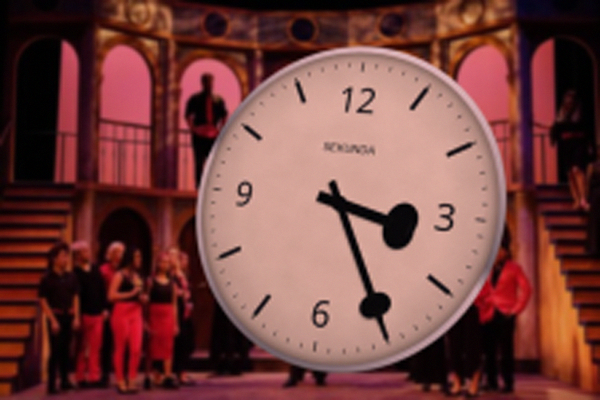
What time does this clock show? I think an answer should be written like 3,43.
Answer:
3,25
